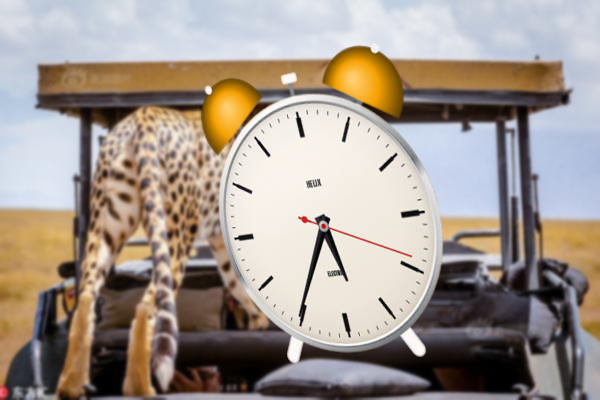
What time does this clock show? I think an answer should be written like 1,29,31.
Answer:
5,35,19
